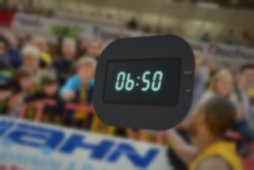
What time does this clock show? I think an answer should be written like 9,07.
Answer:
6,50
